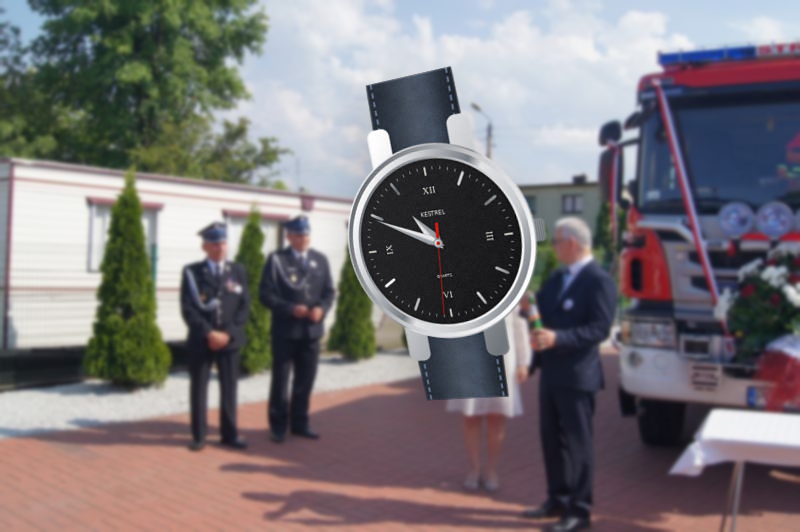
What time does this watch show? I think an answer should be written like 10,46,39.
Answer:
10,49,31
